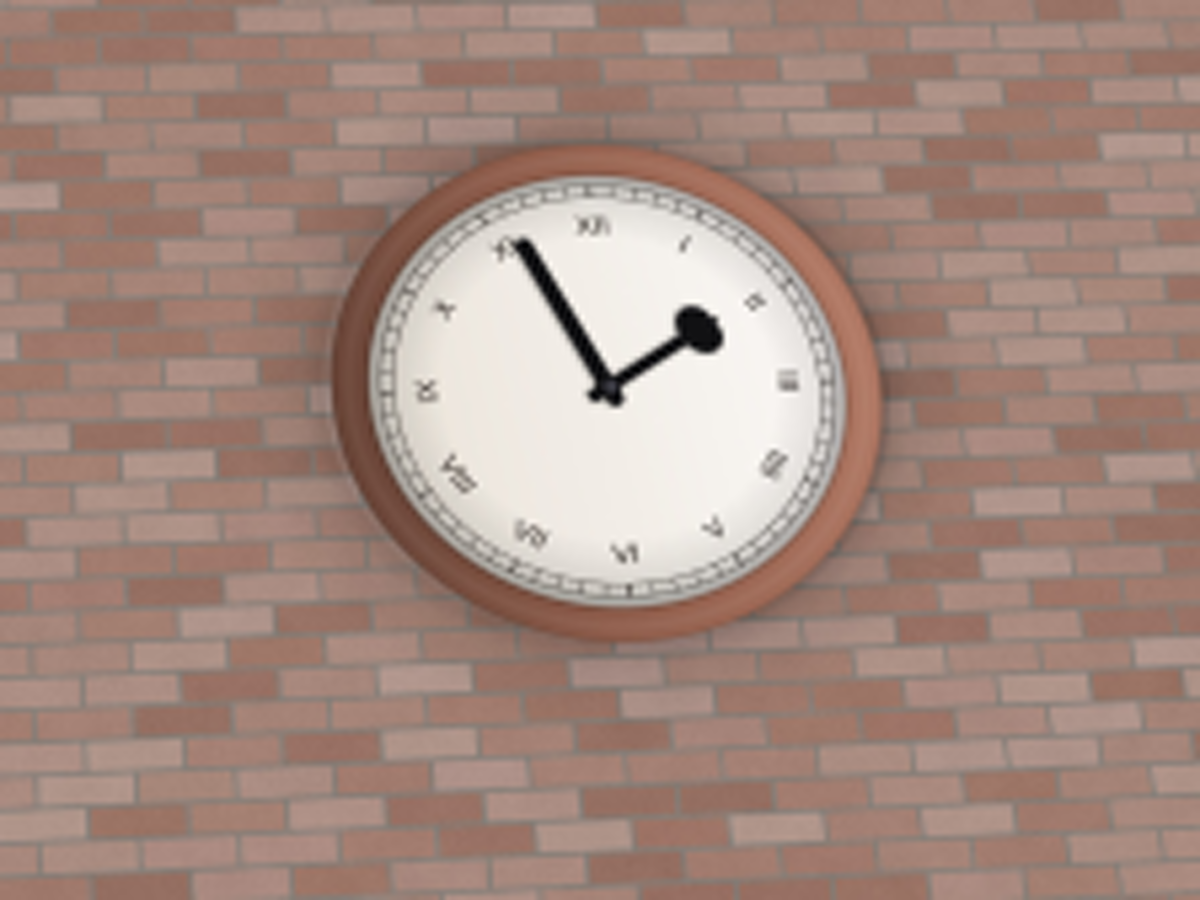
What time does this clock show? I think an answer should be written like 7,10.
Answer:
1,56
